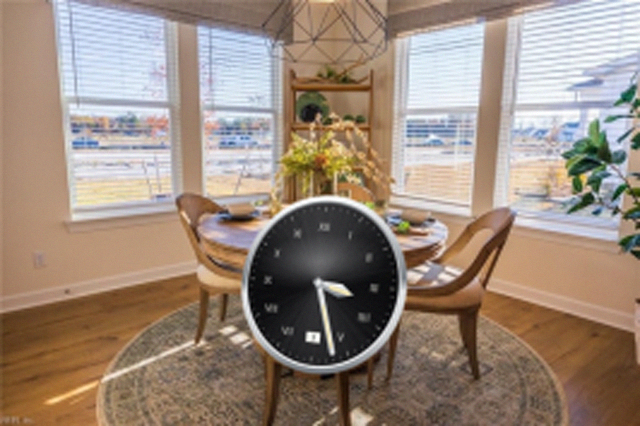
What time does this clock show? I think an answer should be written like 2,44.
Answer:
3,27
